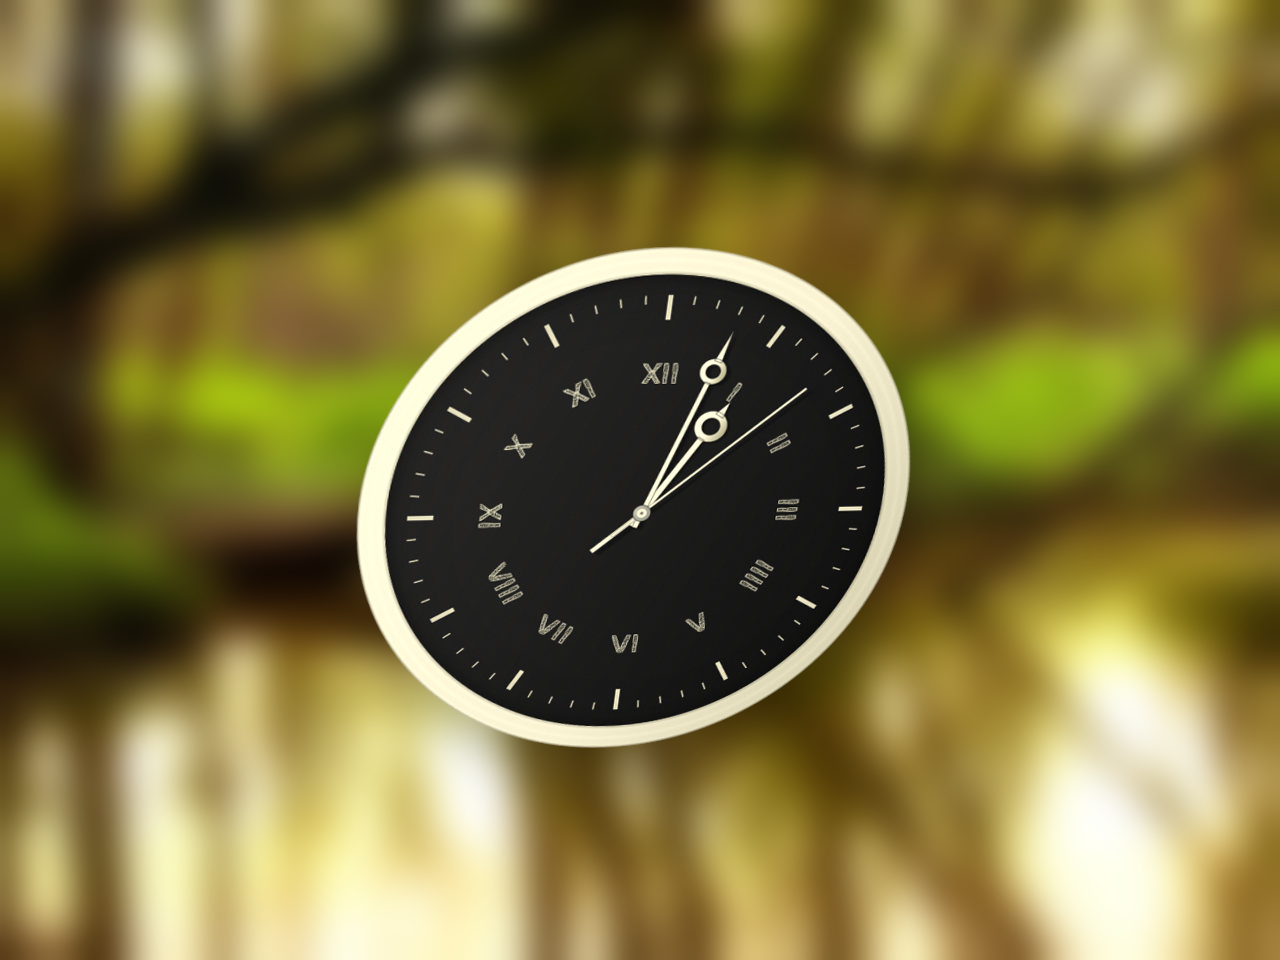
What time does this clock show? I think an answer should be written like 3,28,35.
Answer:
1,03,08
